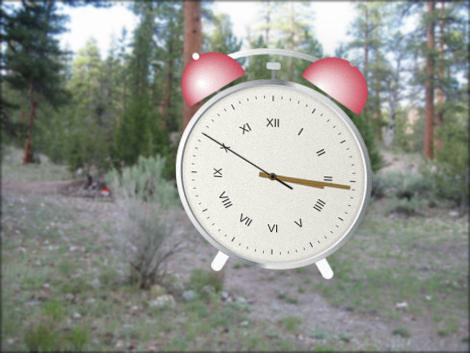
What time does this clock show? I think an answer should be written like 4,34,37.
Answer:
3,15,50
